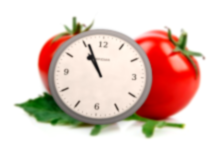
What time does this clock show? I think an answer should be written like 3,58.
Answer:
10,56
